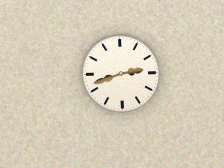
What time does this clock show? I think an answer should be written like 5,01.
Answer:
2,42
